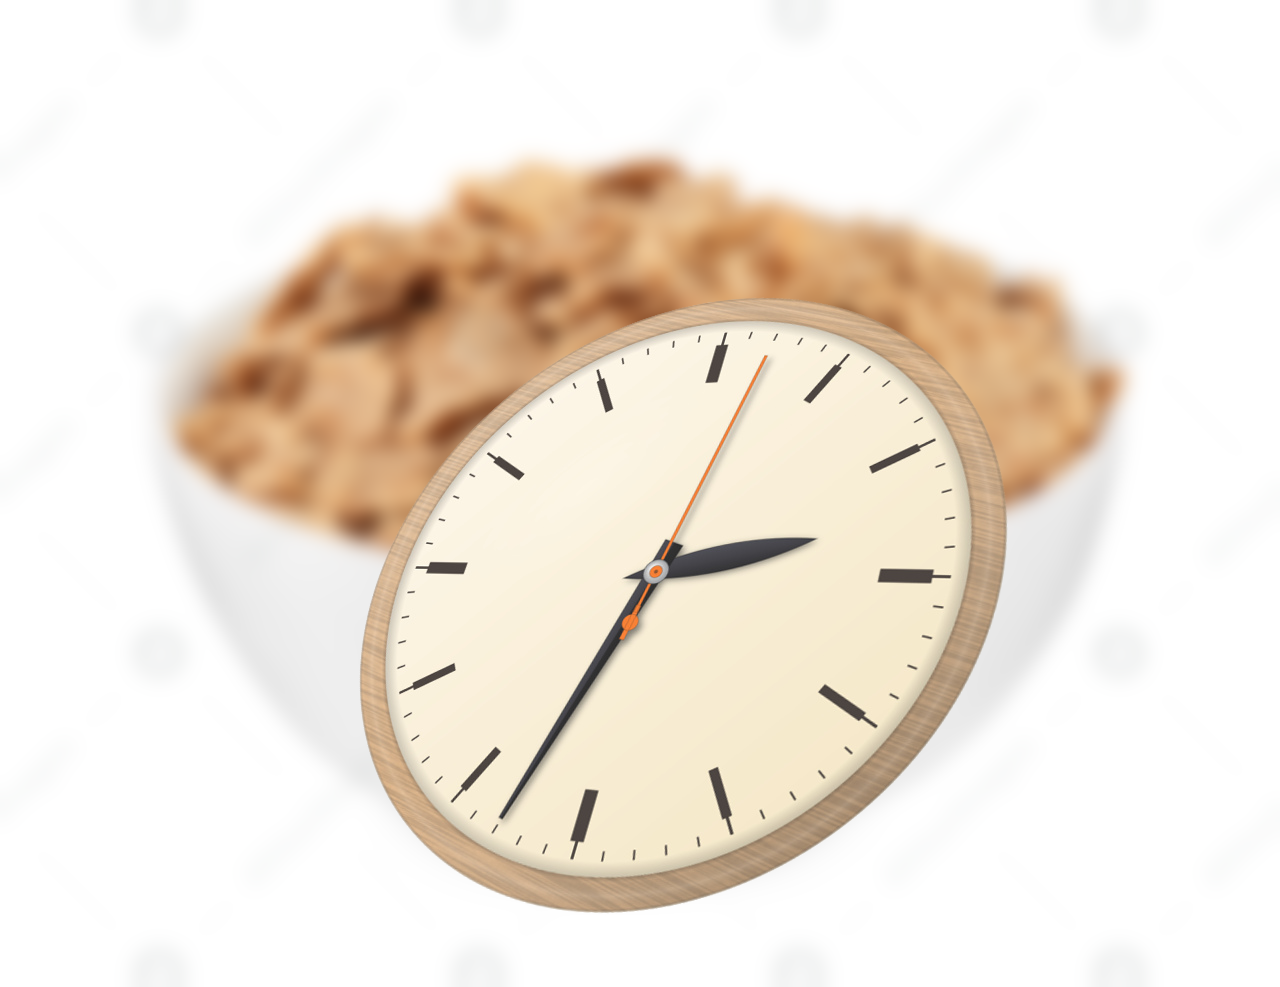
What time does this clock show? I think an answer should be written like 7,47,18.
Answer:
2,33,02
